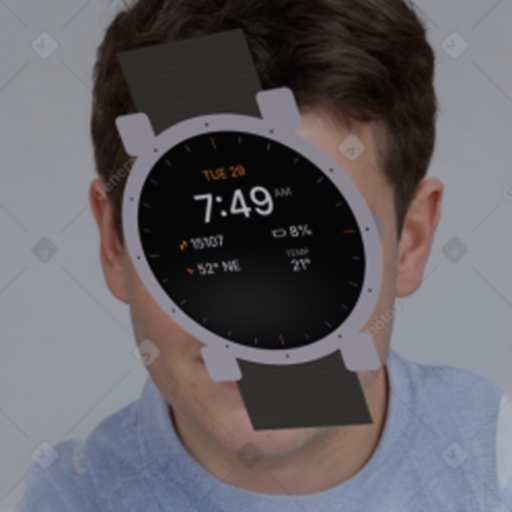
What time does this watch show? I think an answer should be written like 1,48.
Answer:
7,49
